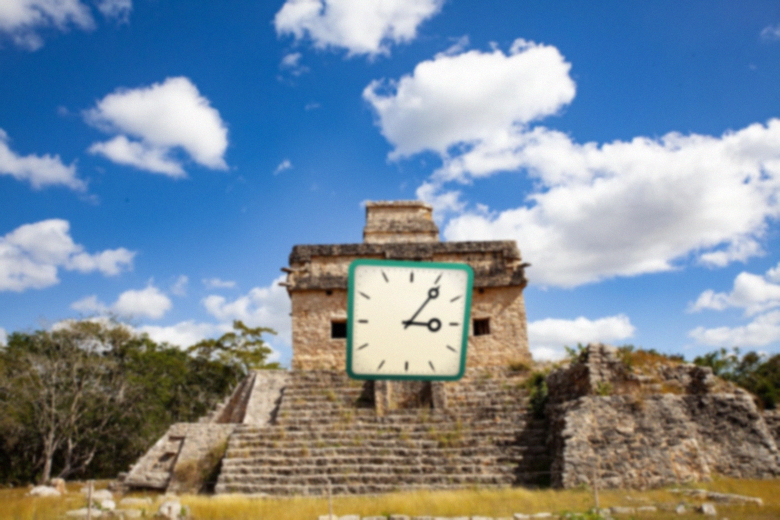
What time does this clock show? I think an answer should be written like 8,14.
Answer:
3,06
